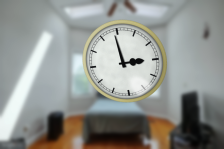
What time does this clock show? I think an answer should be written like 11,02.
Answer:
2,59
